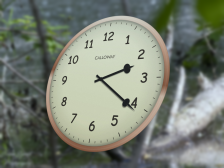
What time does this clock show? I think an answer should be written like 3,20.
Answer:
2,21
